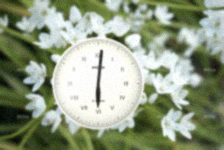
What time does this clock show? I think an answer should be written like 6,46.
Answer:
6,01
